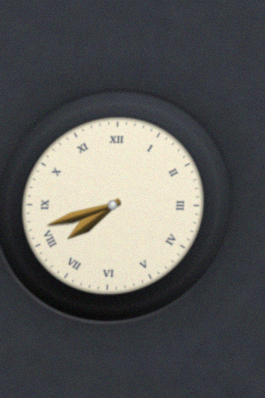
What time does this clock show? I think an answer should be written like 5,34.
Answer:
7,42
